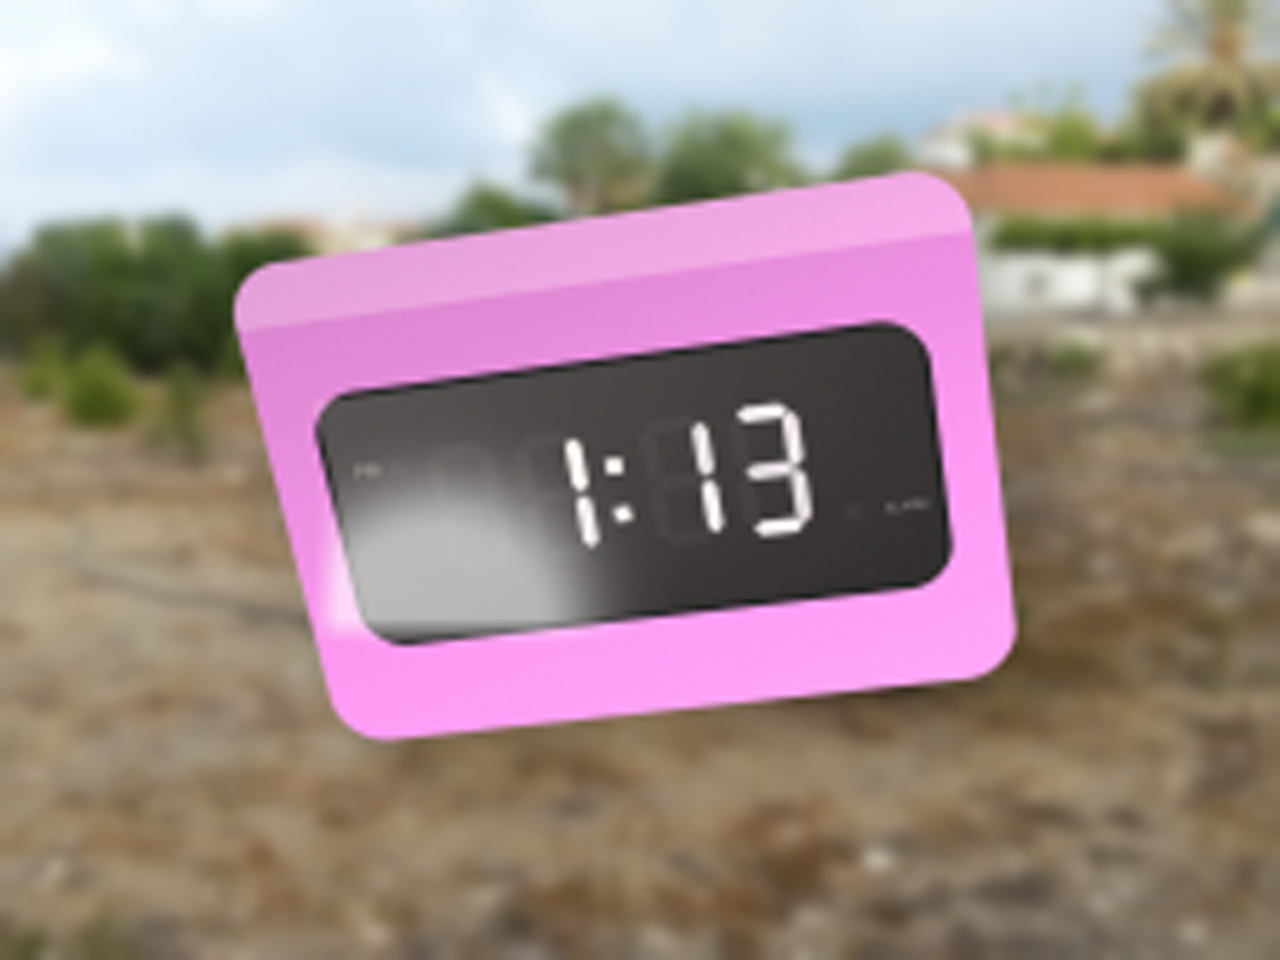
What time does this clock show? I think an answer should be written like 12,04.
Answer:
1,13
